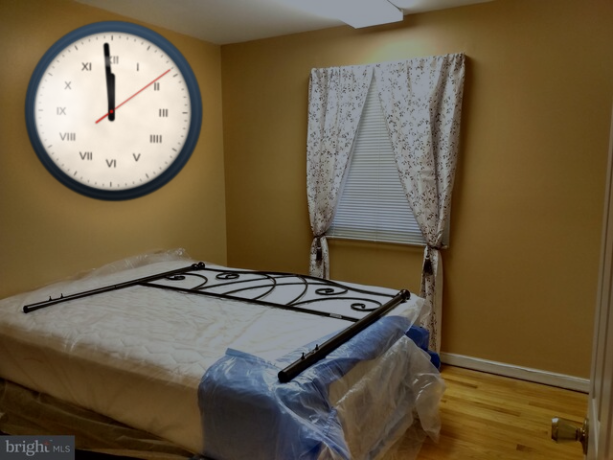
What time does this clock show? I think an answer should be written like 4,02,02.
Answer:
11,59,09
